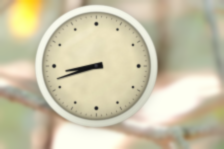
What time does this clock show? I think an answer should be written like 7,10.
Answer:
8,42
